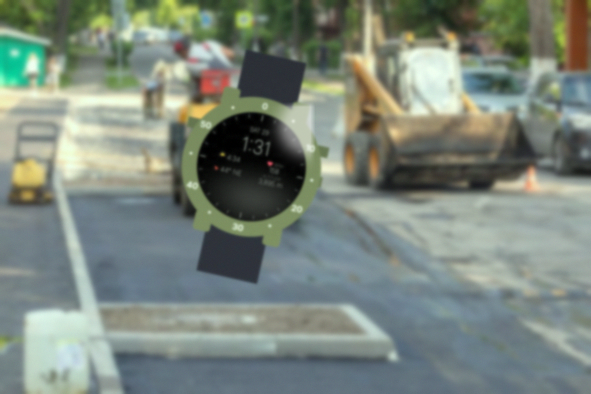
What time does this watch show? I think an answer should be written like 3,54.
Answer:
1,31
